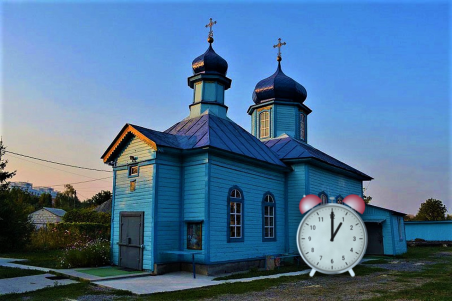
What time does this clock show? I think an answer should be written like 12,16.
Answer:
1,00
